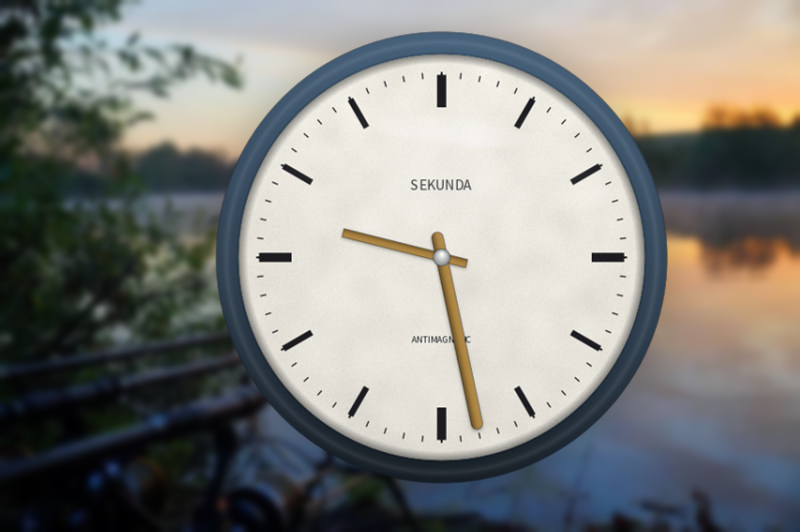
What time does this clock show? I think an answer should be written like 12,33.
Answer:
9,28
